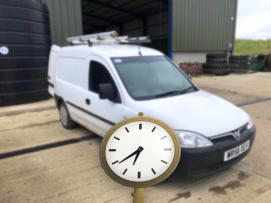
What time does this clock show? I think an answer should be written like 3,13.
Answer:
6,39
